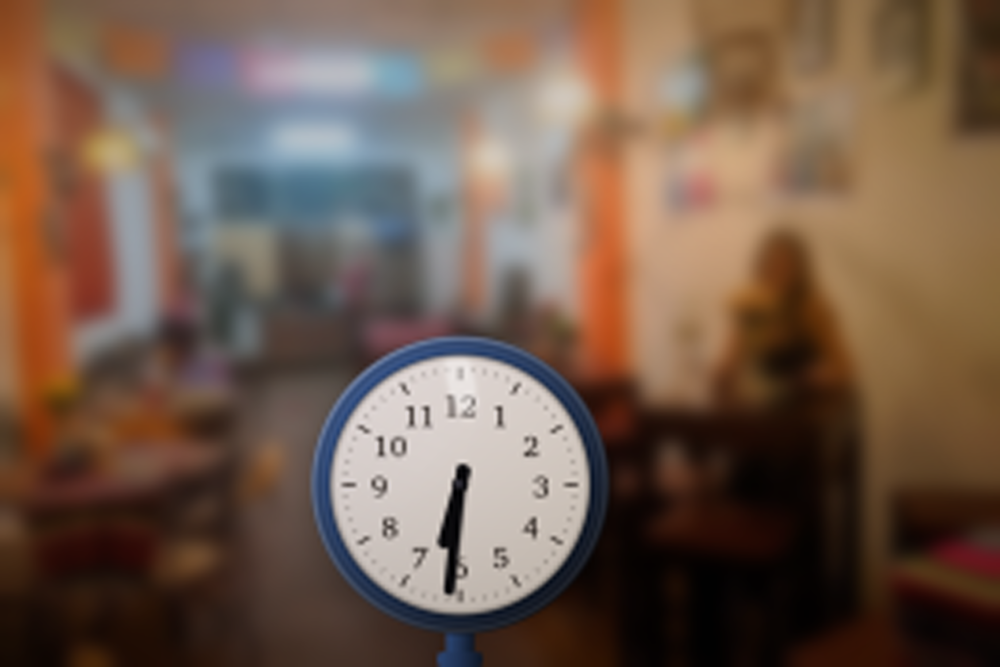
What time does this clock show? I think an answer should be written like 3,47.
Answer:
6,31
